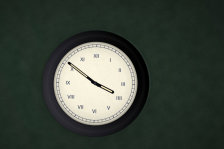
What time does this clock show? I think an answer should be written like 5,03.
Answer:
3,51
